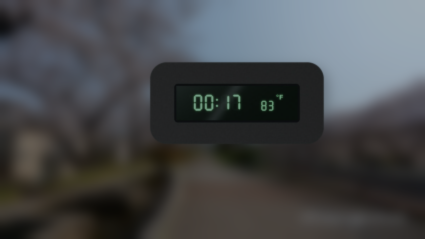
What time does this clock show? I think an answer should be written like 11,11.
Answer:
0,17
